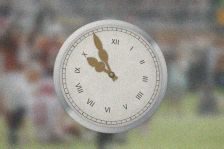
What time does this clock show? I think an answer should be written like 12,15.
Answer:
9,55
